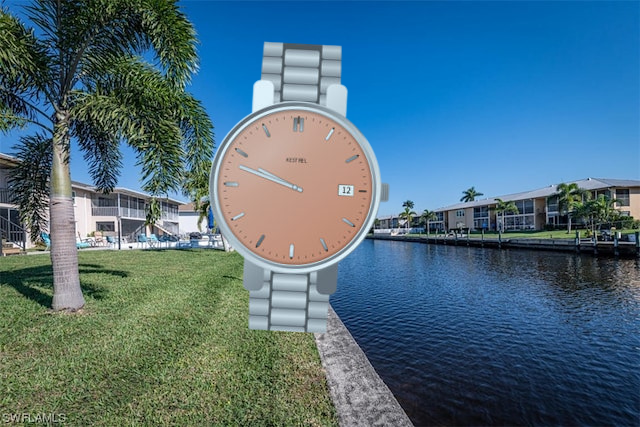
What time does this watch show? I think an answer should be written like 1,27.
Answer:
9,48
